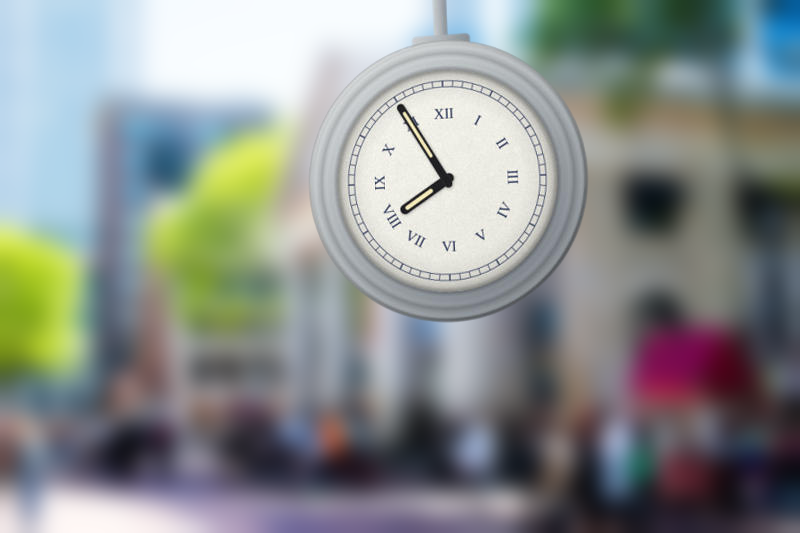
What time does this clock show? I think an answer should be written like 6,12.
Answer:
7,55
